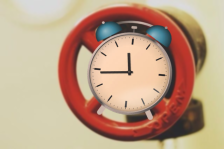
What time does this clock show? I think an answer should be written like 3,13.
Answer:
11,44
